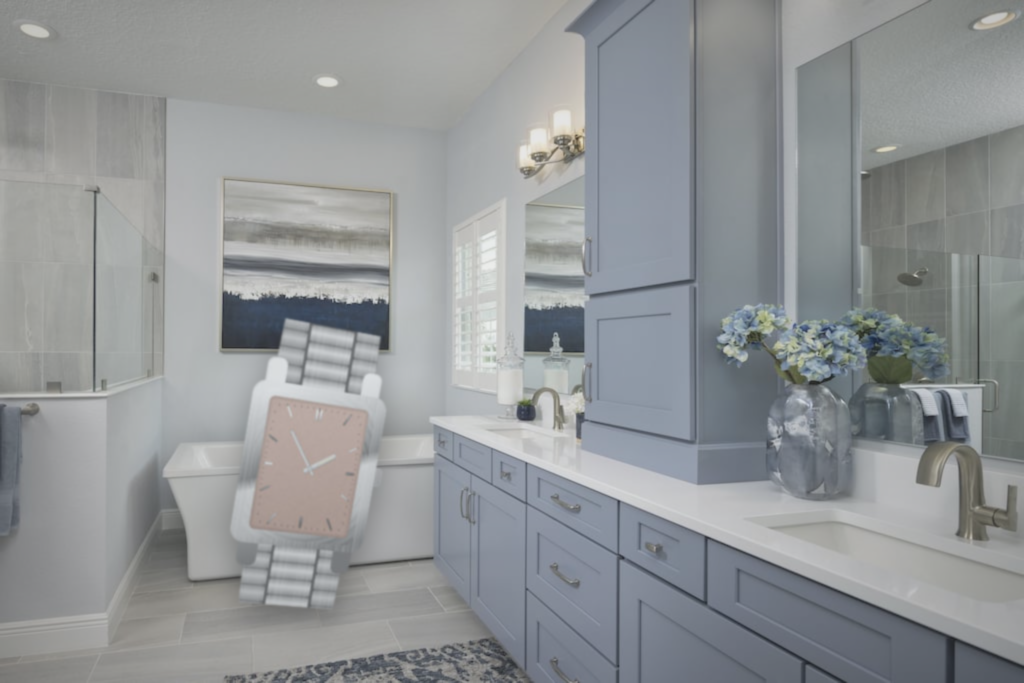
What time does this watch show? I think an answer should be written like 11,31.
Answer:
1,54
